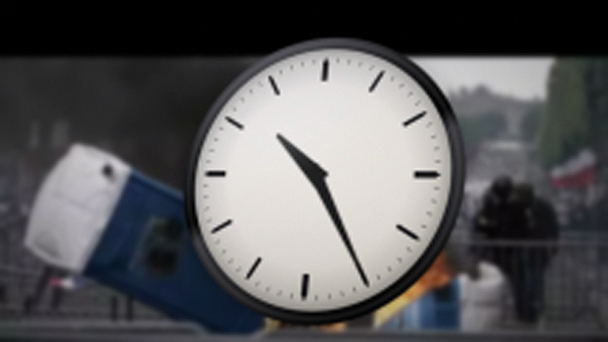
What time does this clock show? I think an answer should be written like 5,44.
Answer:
10,25
